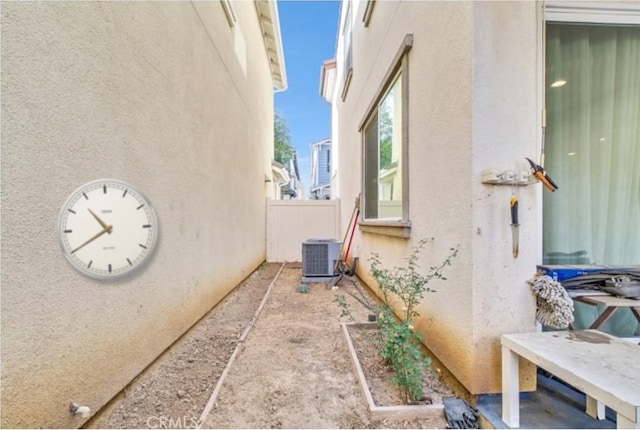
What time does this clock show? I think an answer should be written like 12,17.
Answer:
10,40
